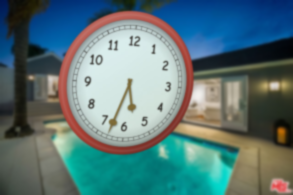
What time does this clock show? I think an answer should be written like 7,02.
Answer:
5,33
